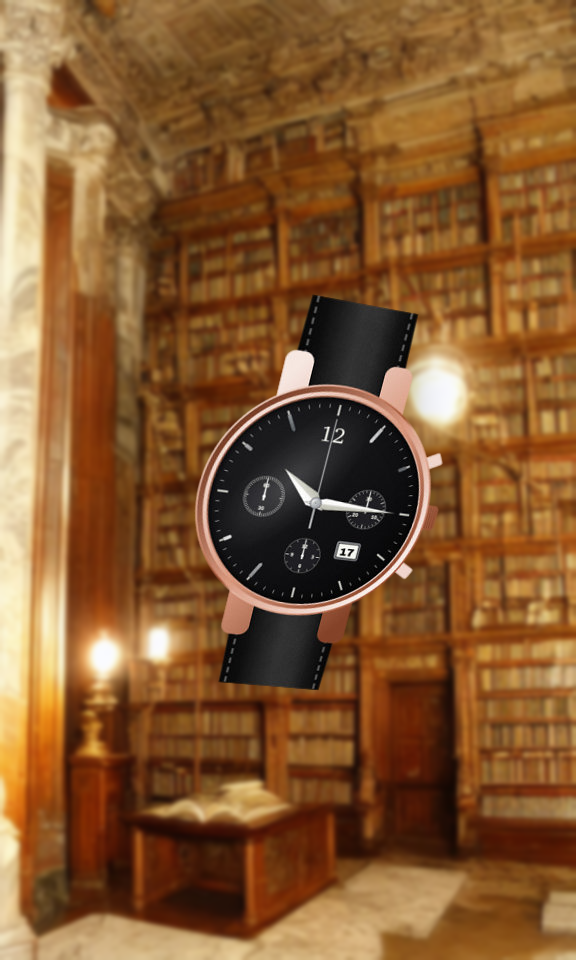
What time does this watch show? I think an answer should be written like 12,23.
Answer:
10,15
